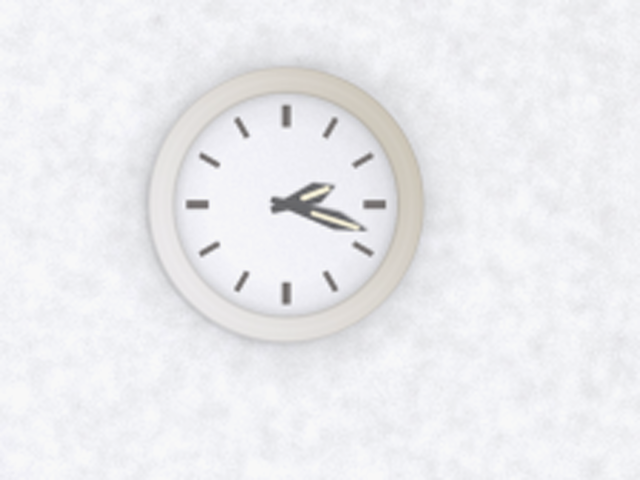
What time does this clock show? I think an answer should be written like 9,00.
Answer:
2,18
